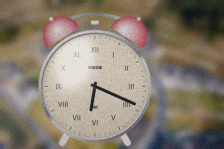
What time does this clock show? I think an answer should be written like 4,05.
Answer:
6,19
